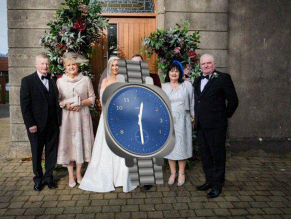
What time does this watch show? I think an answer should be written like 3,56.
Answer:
12,30
